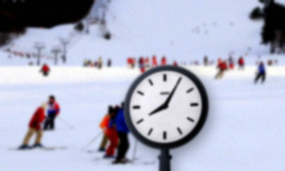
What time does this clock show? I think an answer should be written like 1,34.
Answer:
8,05
